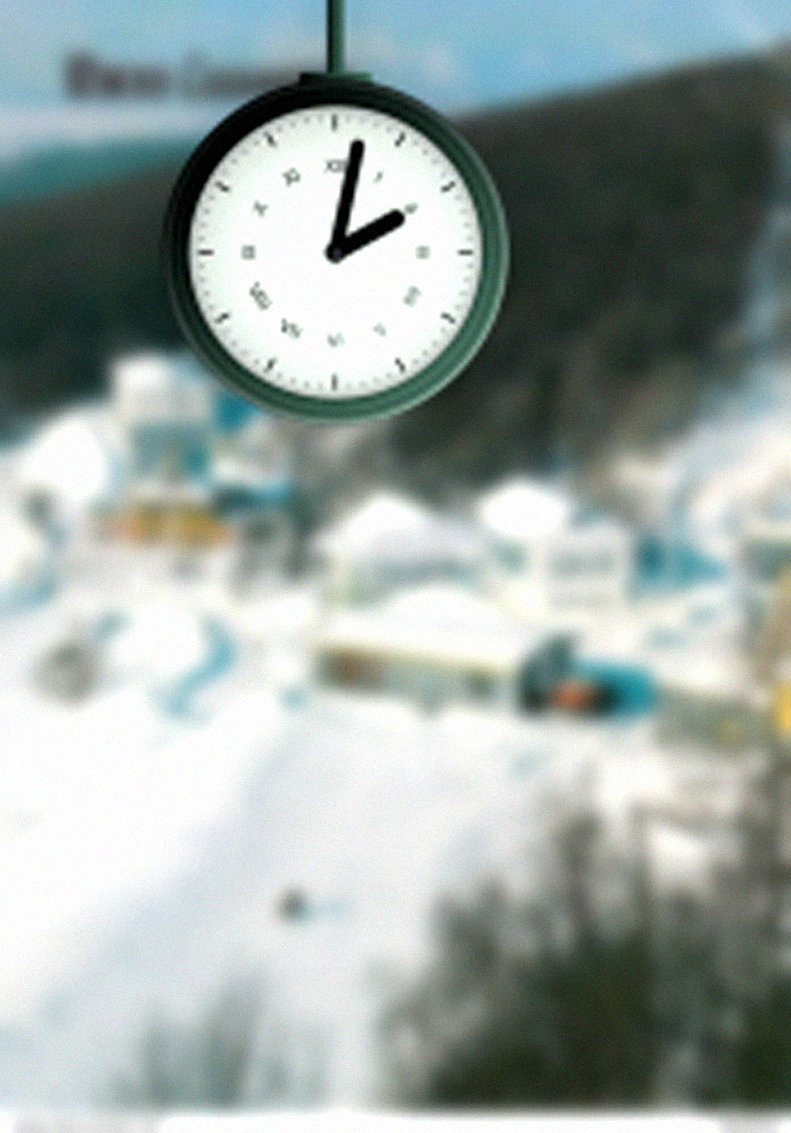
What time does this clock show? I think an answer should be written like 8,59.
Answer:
2,02
